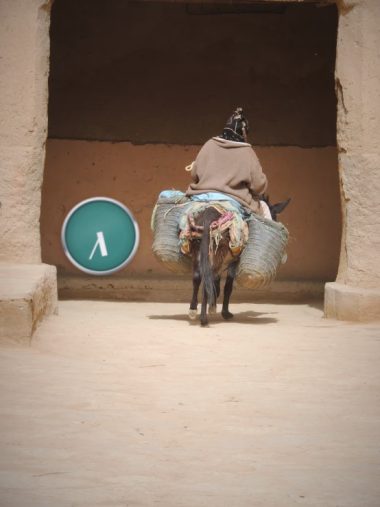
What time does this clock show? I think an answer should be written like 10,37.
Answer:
5,34
